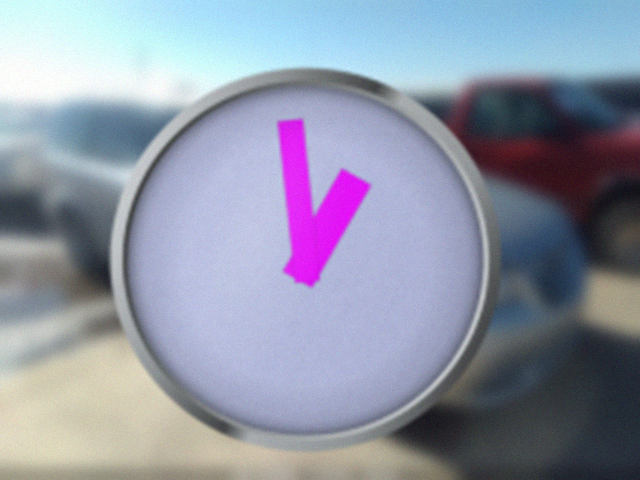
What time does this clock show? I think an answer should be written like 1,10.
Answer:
12,59
